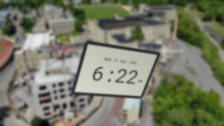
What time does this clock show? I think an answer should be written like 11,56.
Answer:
6,22
